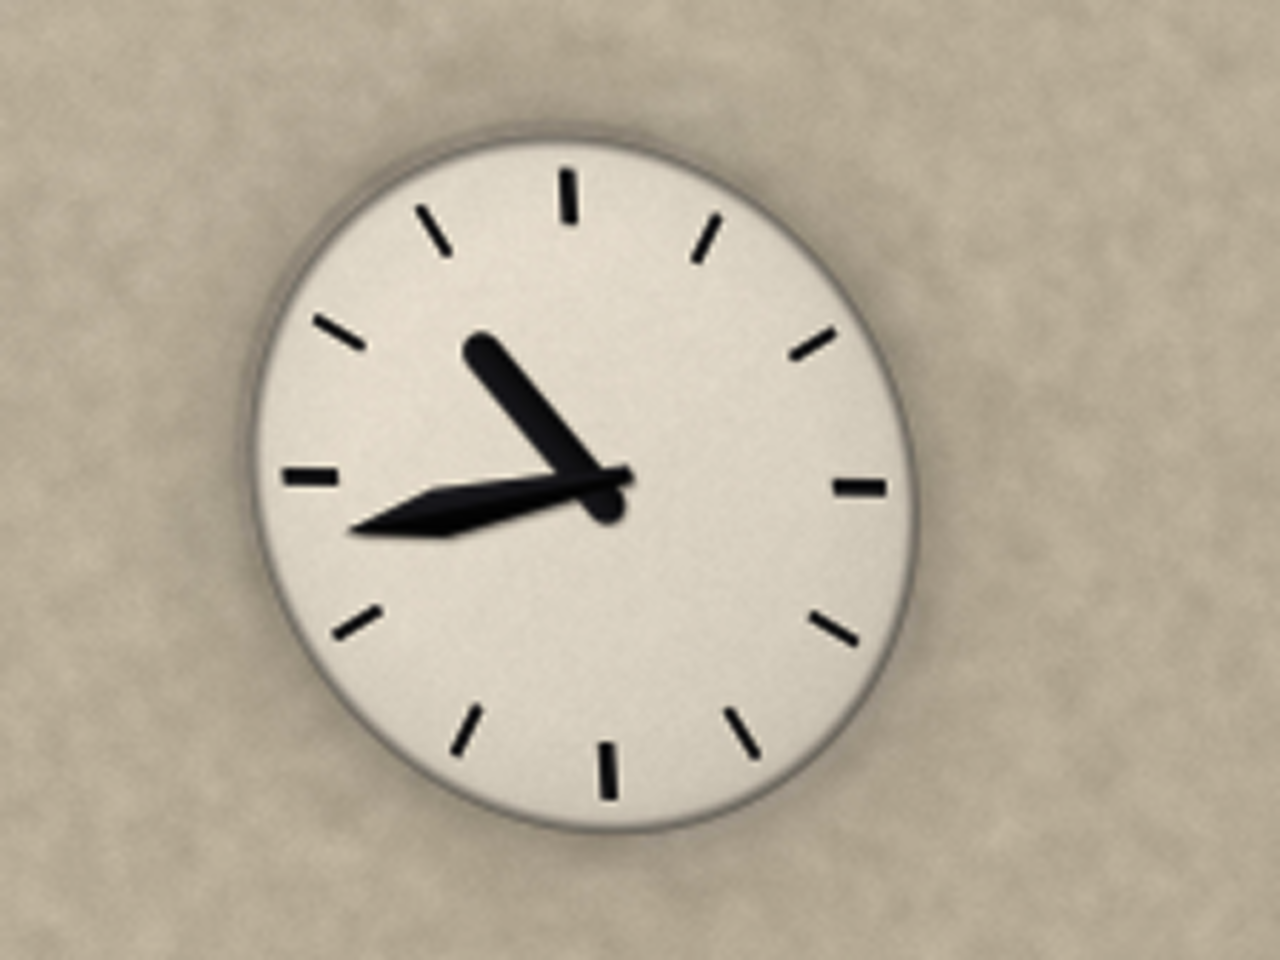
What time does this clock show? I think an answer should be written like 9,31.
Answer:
10,43
